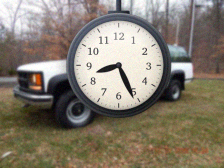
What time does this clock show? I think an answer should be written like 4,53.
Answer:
8,26
